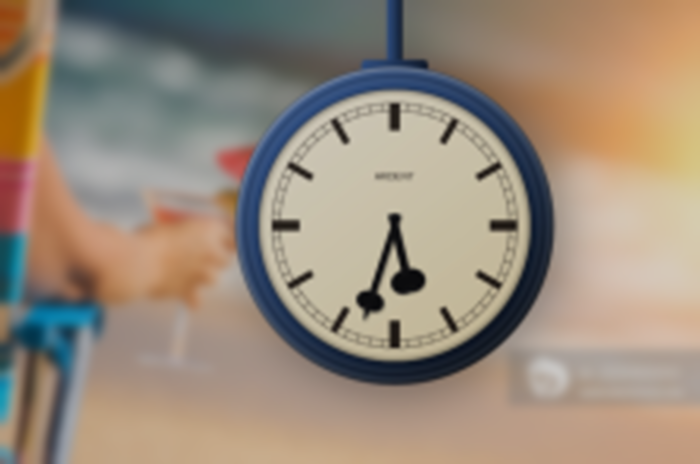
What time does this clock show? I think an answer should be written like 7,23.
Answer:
5,33
